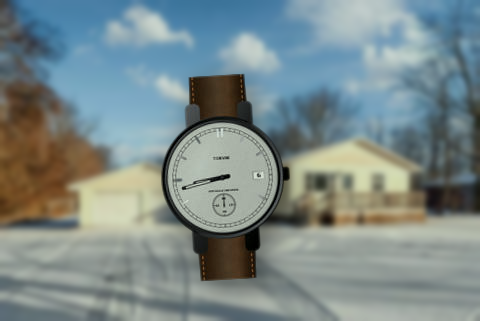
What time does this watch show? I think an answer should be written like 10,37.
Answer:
8,43
